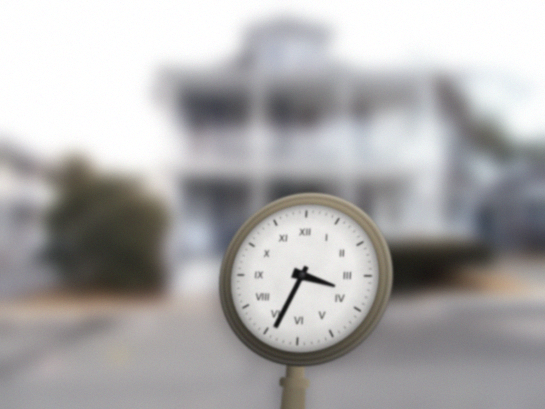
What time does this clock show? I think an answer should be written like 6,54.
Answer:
3,34
